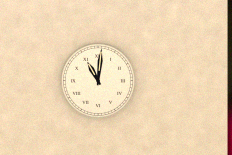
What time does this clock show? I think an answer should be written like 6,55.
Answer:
11,01
